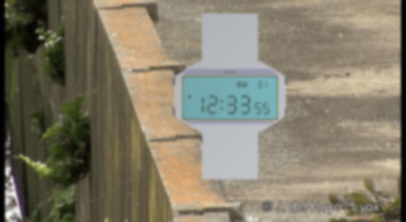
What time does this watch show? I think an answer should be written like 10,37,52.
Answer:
12,33,55
